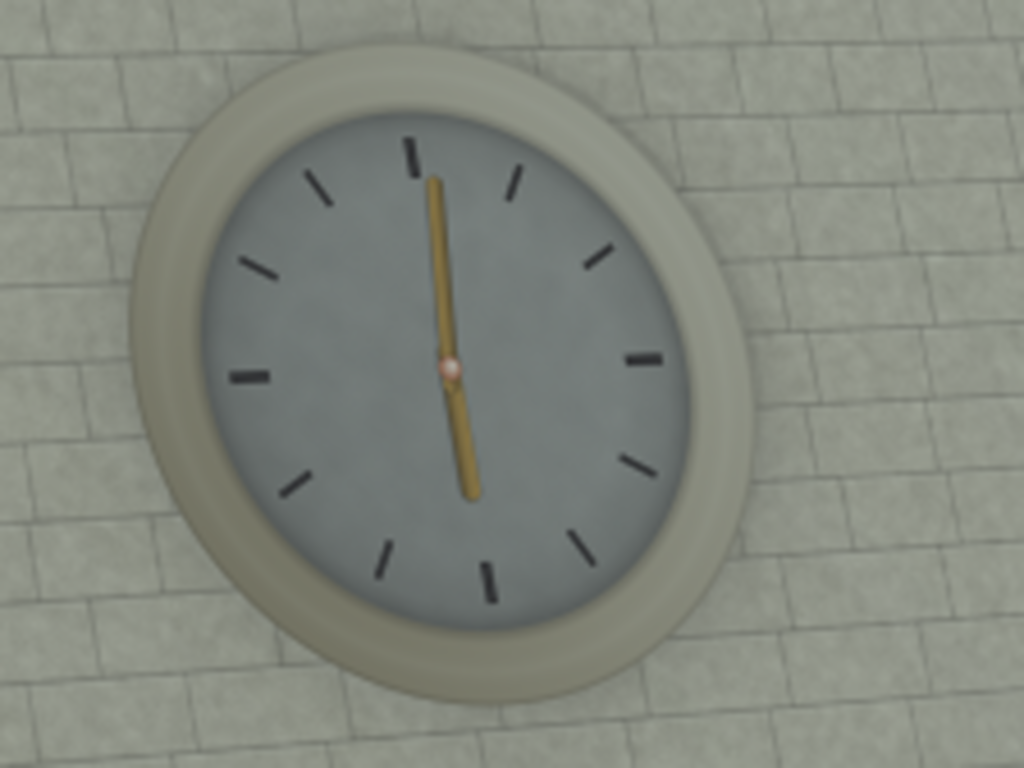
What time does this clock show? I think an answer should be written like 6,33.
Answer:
6,01
